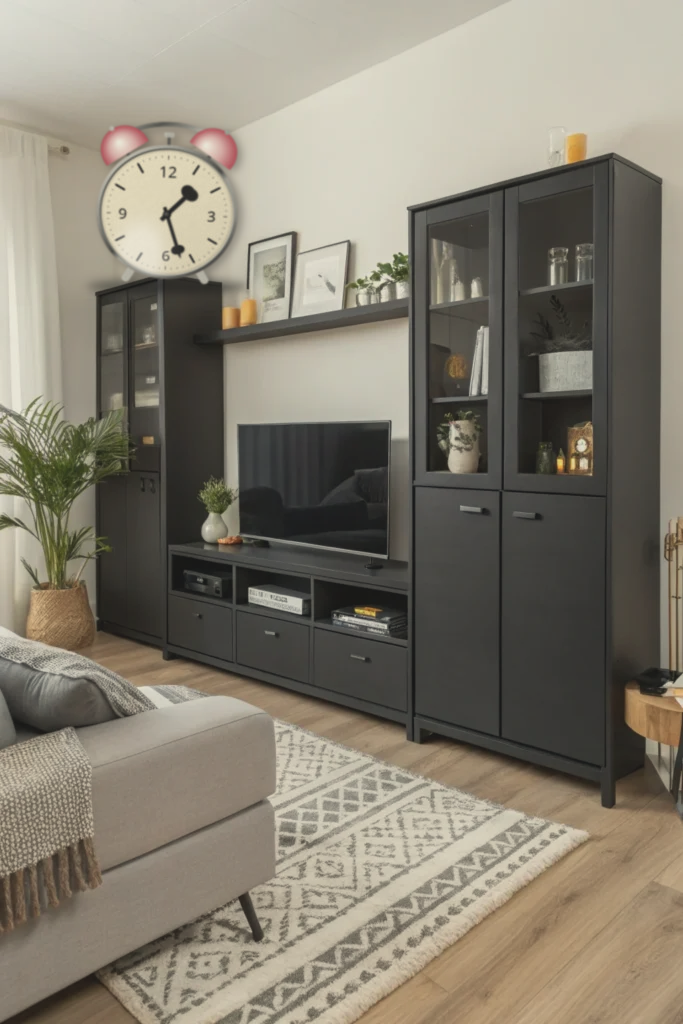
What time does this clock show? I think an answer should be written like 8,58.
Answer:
1,27
